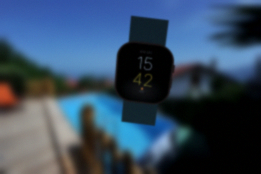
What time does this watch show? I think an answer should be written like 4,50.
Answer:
15,42
